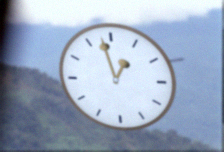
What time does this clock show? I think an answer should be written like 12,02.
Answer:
12,58
